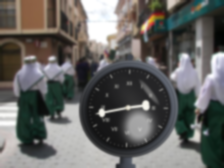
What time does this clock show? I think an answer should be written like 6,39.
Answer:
2,43
